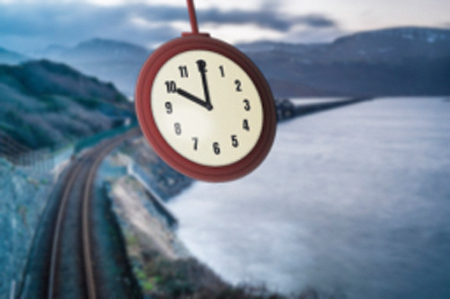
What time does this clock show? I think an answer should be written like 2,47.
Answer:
10,00
